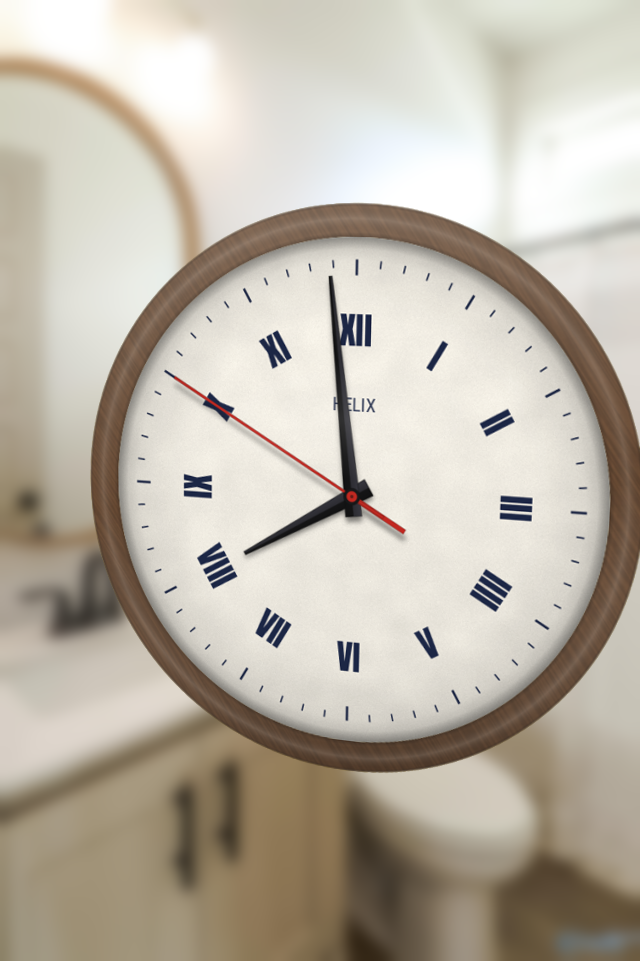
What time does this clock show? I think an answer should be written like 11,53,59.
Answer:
7,58,50
